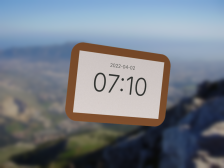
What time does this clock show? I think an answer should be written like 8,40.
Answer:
7,10
